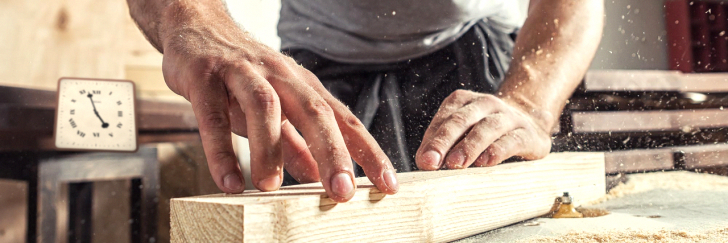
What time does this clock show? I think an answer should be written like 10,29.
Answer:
4,57
